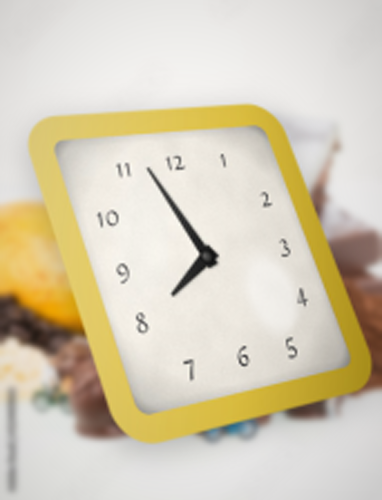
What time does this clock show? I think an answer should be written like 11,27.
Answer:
7,57
